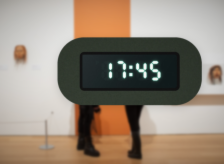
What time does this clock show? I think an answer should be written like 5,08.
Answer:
17,45
